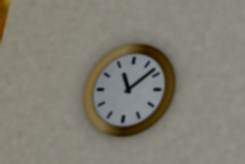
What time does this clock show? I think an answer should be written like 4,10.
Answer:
11,08
